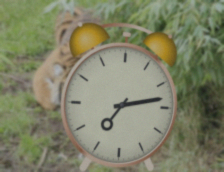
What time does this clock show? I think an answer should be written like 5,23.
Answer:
7,13
